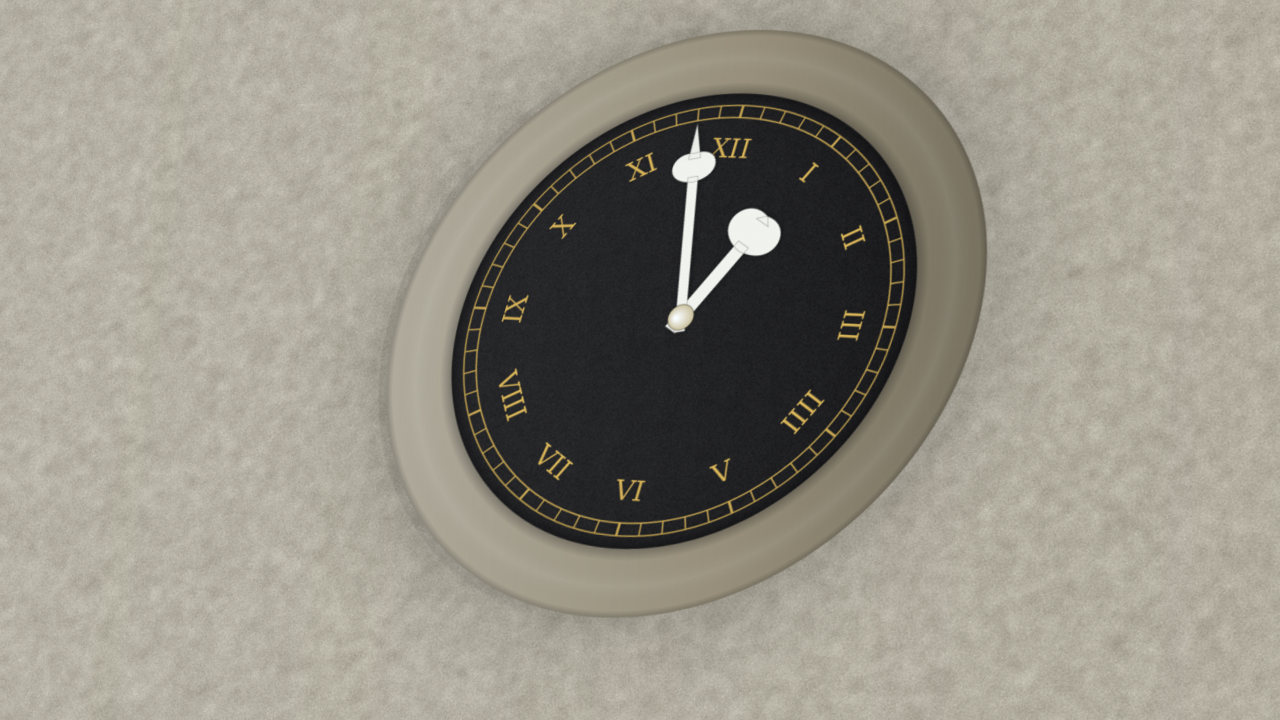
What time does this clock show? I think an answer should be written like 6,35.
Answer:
12,58
